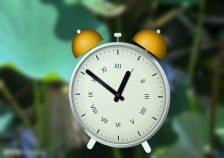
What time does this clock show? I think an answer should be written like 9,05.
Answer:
12,51
